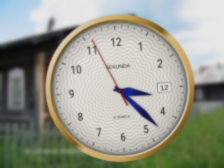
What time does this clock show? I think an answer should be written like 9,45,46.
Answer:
3,22,56
